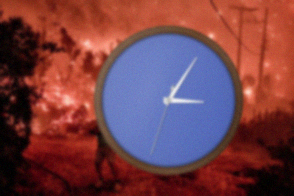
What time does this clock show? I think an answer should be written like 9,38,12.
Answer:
3,05,33
